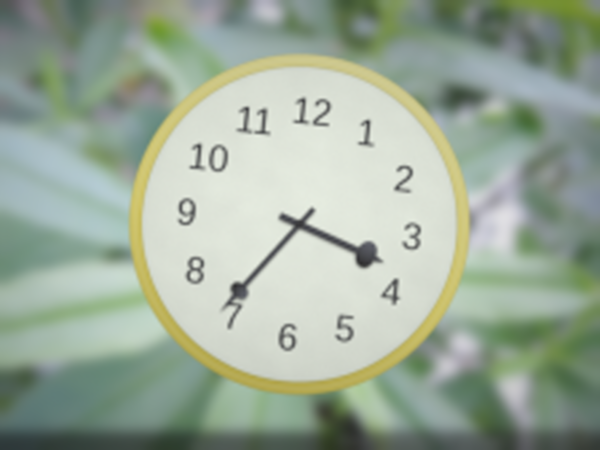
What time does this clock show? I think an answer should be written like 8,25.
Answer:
3,36
